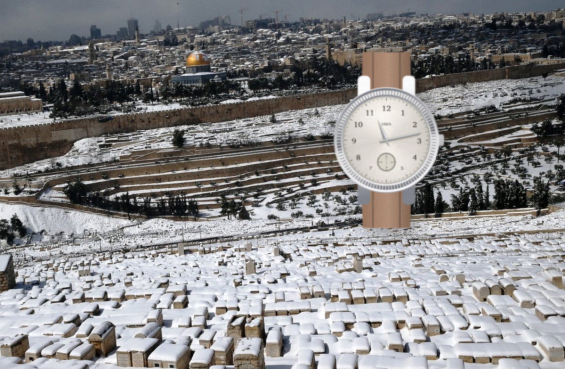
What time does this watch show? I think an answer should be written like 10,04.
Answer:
11,13
